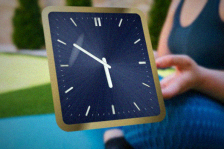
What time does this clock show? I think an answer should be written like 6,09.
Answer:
5,51
